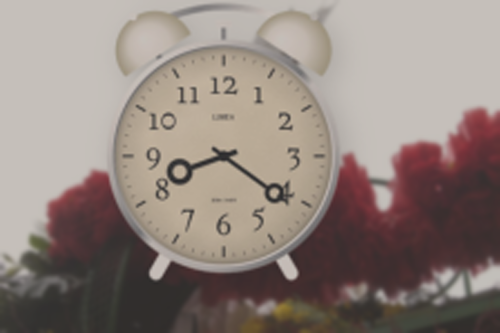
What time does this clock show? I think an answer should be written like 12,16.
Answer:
8,21
